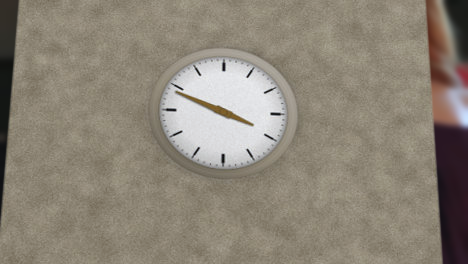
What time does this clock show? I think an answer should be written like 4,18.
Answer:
3,49
